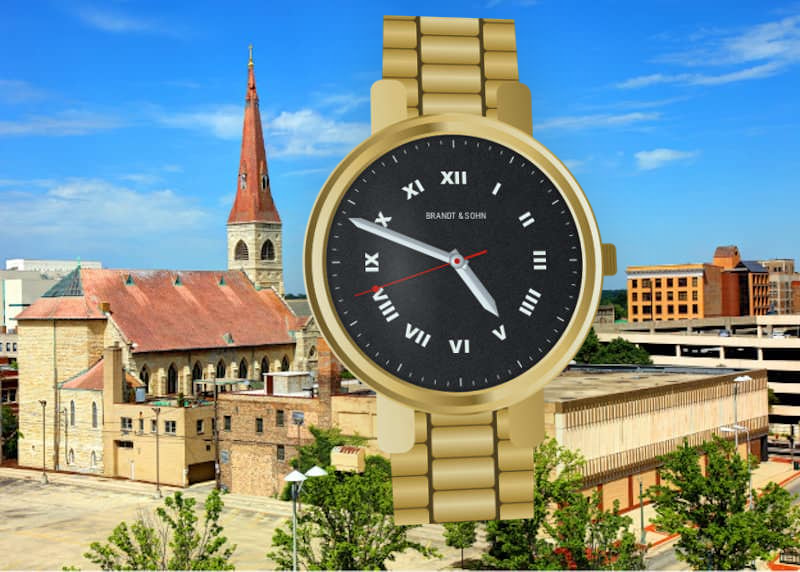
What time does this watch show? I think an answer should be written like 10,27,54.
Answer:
4,48,42
